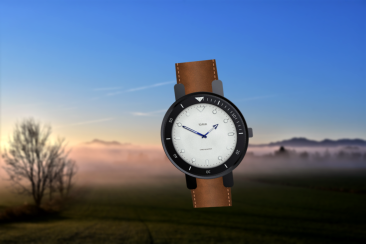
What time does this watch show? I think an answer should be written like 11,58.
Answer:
1,50
